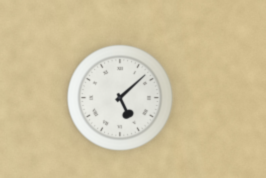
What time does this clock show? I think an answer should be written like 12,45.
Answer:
5,08
